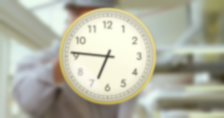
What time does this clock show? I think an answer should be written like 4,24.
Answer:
6,46
